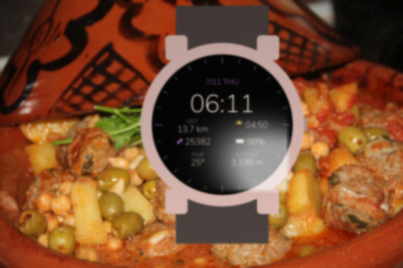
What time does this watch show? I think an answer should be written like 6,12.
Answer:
6,11
